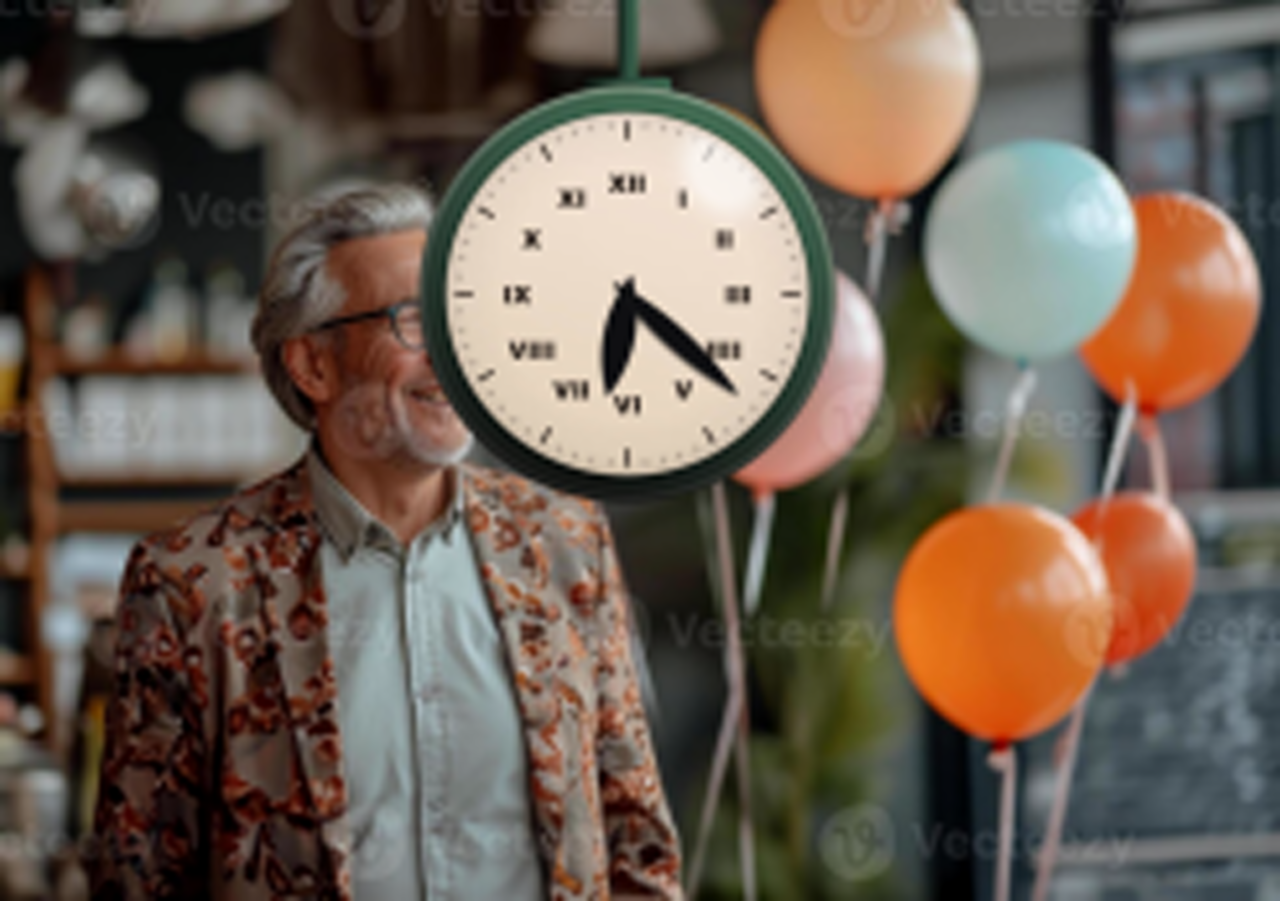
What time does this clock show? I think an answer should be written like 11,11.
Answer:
6,22
